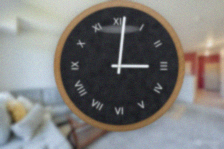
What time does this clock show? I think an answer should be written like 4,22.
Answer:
3,01
